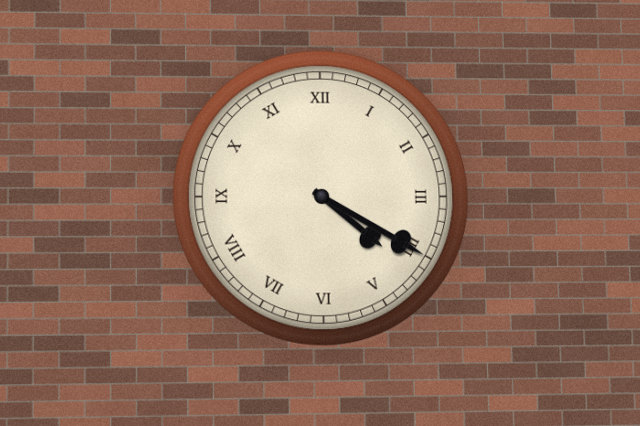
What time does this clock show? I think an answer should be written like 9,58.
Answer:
4,20
